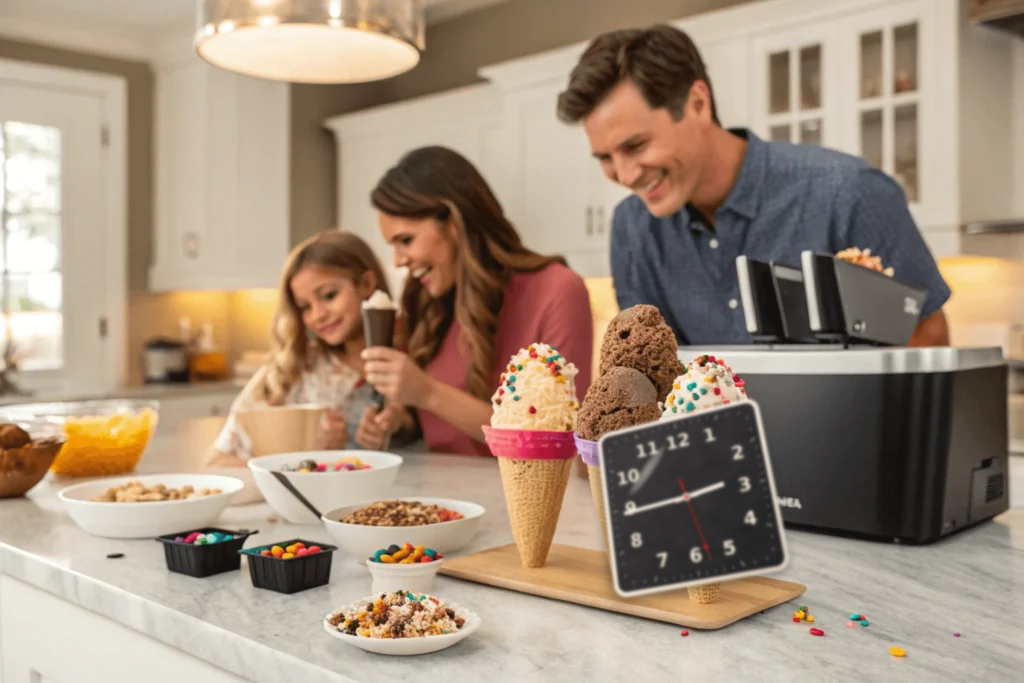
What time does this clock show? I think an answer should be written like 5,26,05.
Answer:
2,44,28
